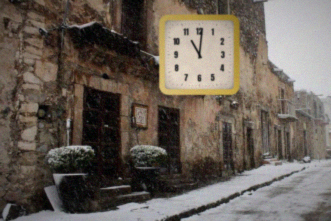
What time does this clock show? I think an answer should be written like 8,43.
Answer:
11,01
